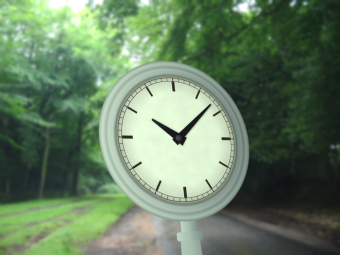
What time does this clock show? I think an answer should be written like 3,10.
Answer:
10,08
